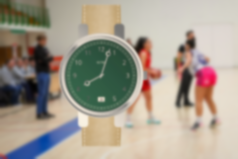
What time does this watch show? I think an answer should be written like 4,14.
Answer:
8,03
